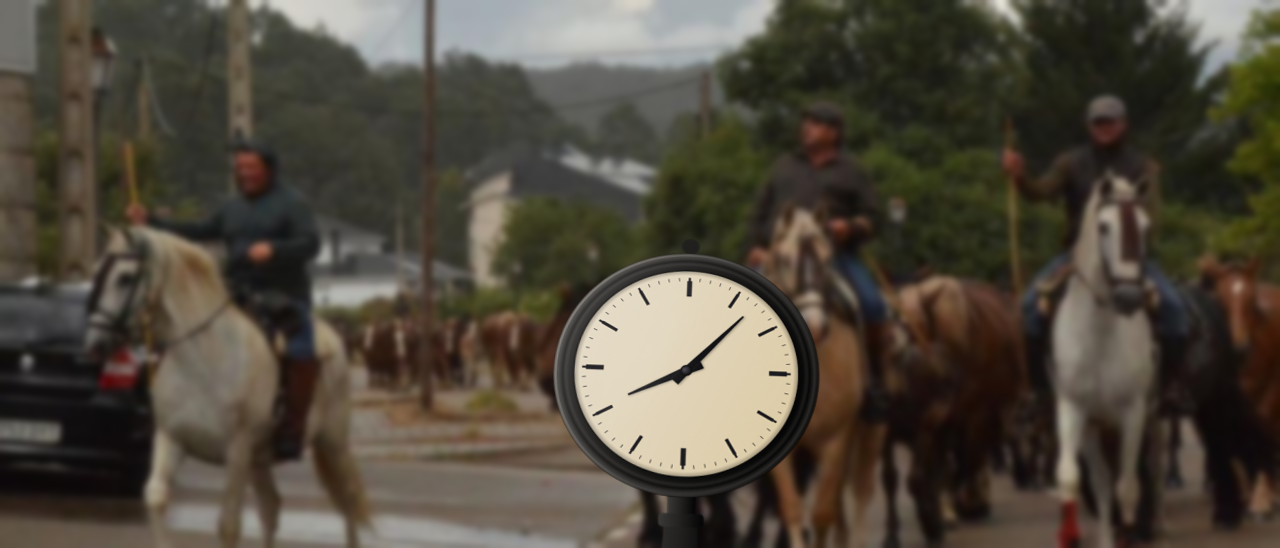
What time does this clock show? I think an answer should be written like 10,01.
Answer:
8,07
